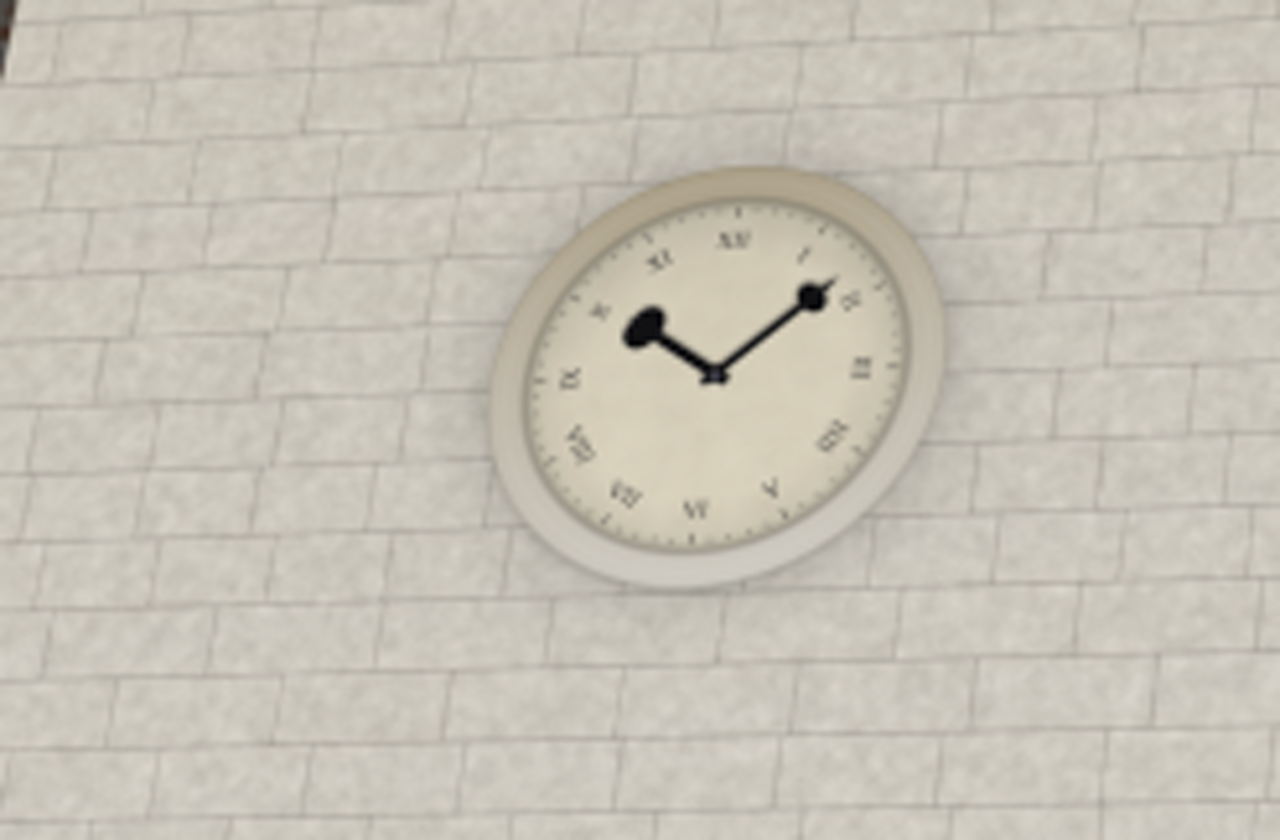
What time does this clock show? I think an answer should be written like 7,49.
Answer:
10,08
